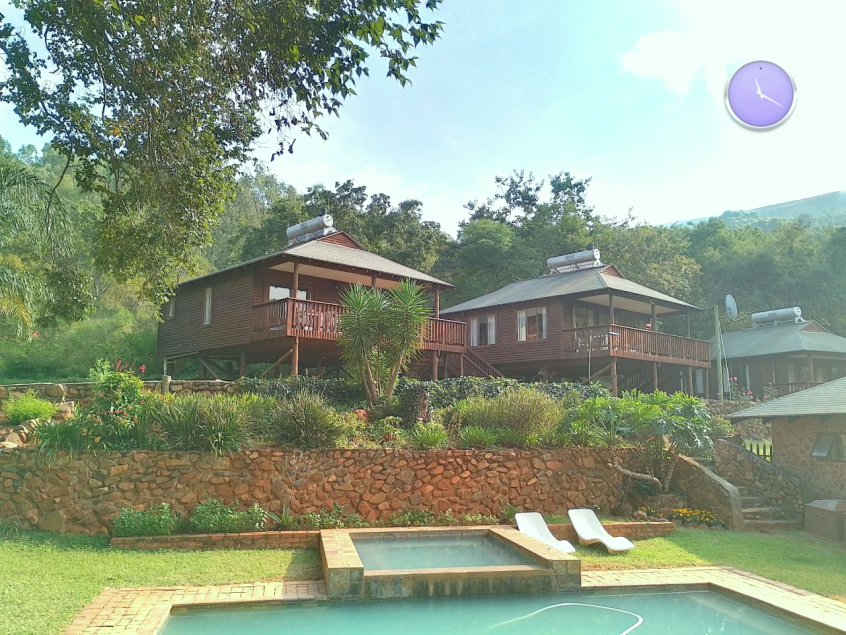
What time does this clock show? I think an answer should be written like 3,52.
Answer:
11,20
